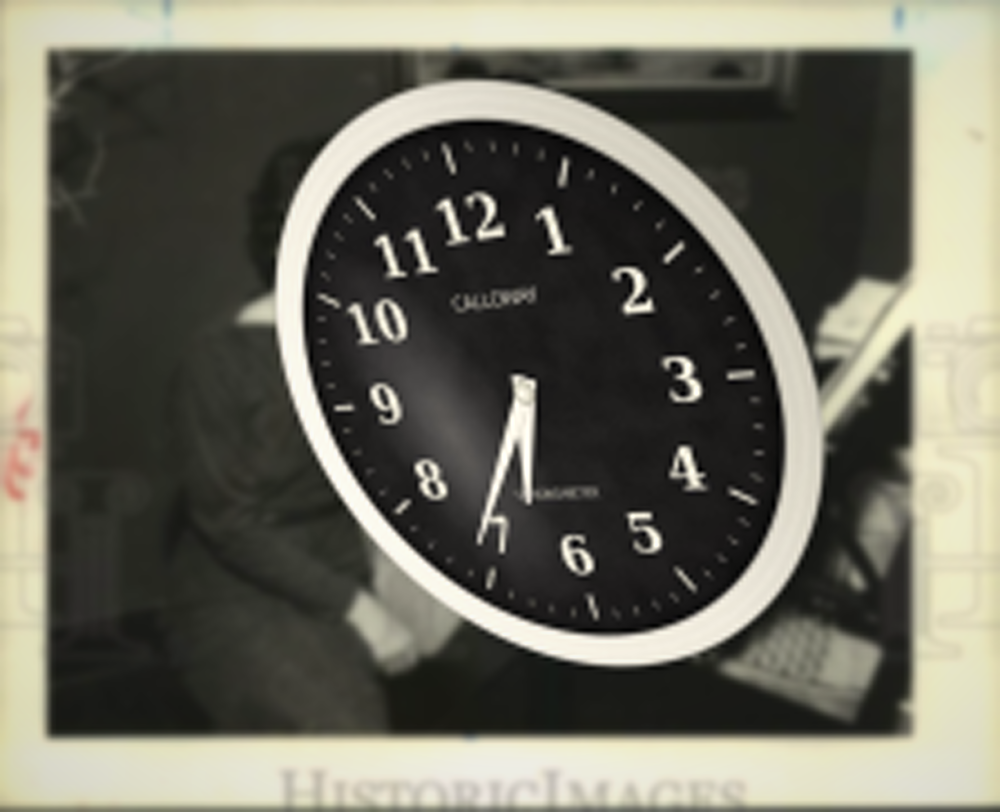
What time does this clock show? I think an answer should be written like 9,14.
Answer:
6,36
